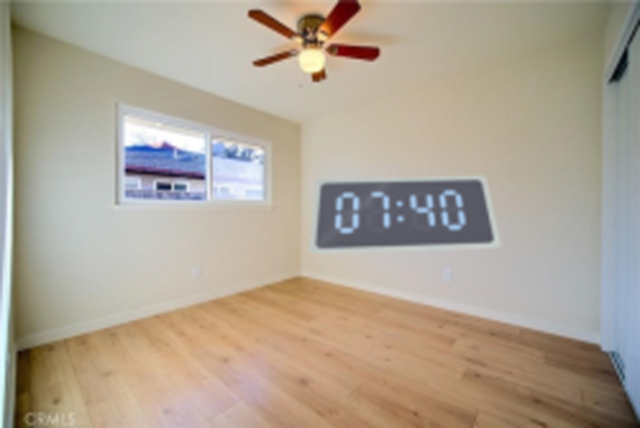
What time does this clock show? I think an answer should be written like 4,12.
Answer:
7,40
